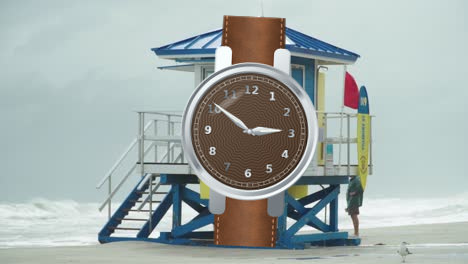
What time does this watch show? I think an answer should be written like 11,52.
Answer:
2,51
